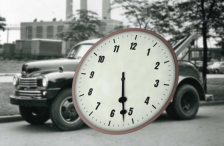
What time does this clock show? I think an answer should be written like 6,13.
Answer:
5,27
